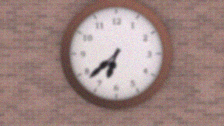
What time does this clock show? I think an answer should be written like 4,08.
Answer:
6,38
